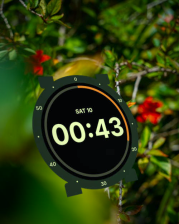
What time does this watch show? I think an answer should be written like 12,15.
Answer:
0,43
